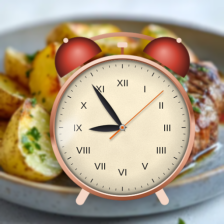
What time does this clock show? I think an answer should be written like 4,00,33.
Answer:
8,54,08
